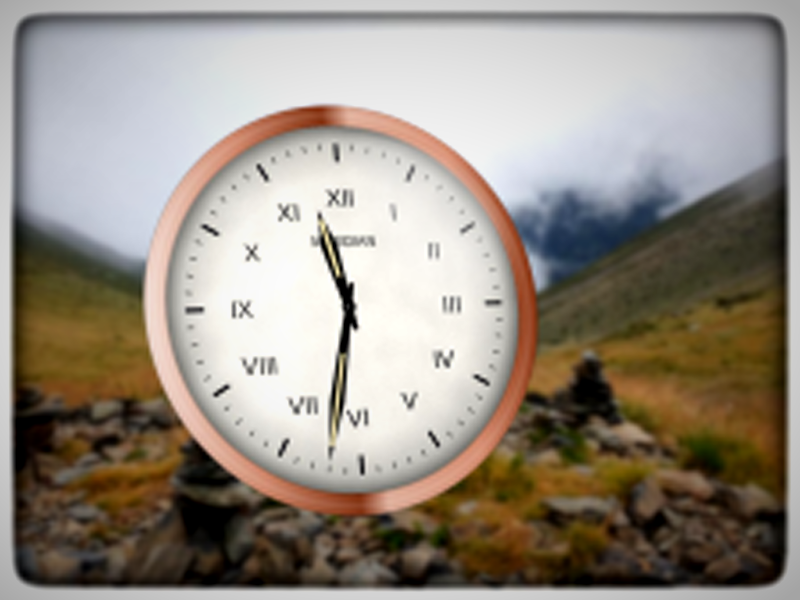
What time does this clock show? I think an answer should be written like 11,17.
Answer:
11,32
